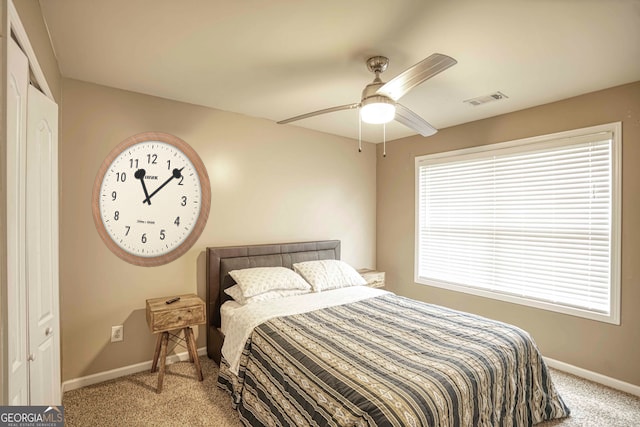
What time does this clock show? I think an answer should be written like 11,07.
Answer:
11,08
